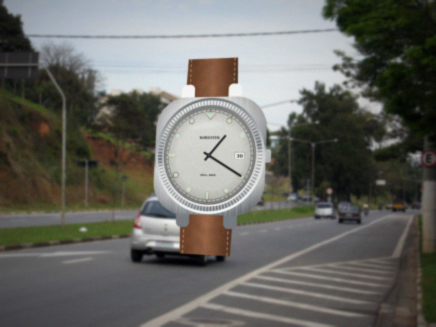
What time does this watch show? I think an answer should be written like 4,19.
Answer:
1,20
